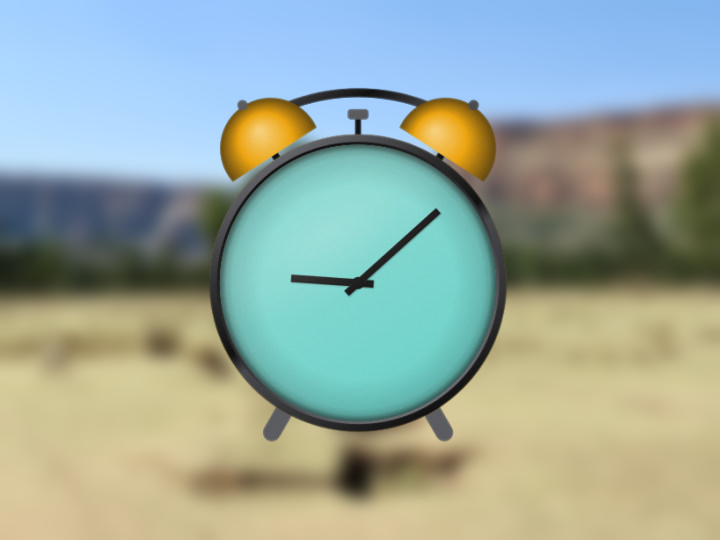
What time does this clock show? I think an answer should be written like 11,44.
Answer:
9,08
